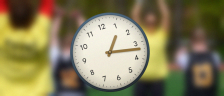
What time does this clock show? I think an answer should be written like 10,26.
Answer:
1,17
